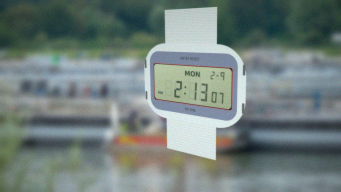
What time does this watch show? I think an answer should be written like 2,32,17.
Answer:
2,13,07
